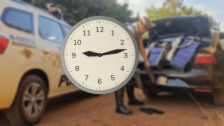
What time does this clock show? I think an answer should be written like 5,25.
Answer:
9,13
